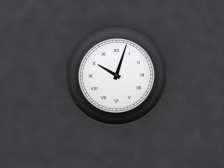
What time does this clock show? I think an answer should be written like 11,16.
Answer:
10,03
